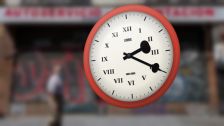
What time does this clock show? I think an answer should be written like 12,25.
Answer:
2,20
